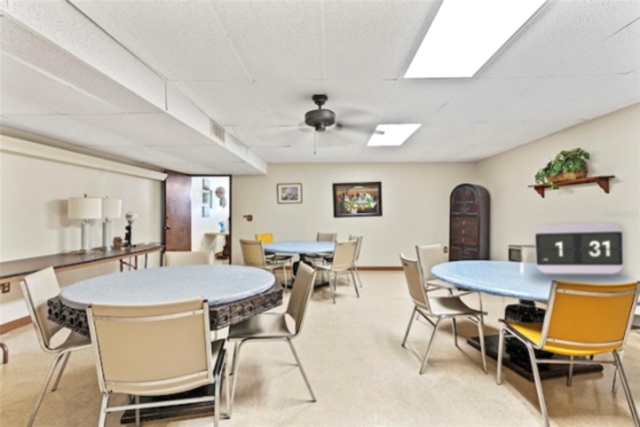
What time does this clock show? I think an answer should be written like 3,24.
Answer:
1,31
